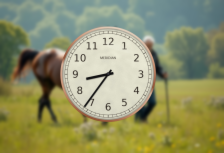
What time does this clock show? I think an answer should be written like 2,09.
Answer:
8,36
